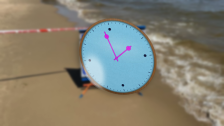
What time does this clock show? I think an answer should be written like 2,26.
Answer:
1,58
